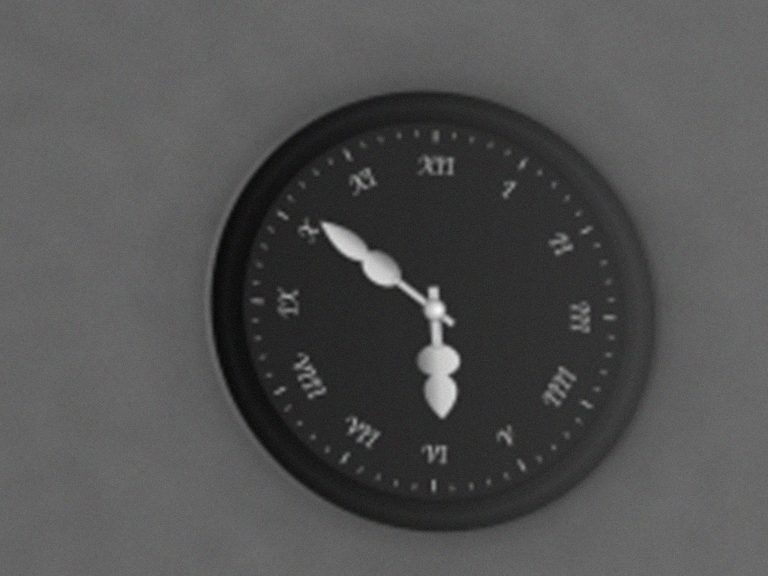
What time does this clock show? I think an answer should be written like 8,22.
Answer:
5,51
